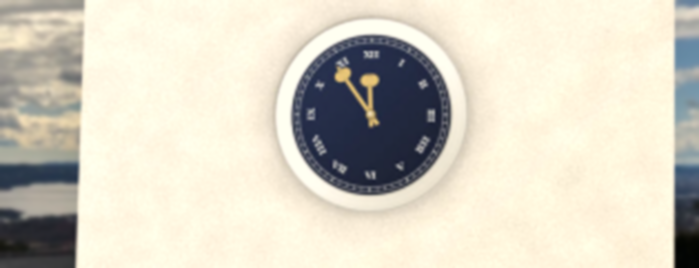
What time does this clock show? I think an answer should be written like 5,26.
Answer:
11,54
